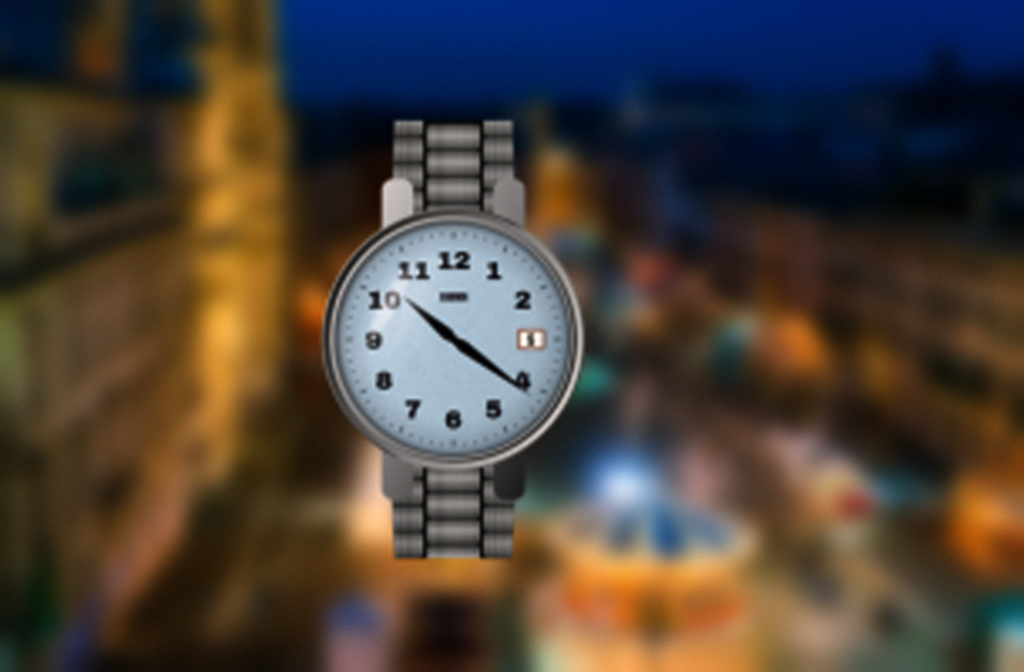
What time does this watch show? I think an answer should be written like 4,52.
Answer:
10,21
